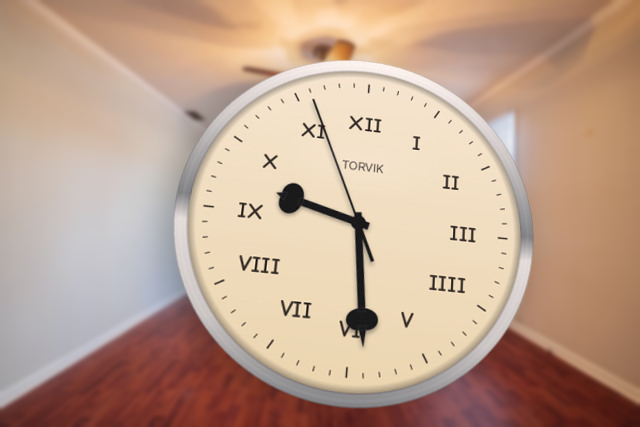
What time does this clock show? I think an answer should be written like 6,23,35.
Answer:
9,28,56
